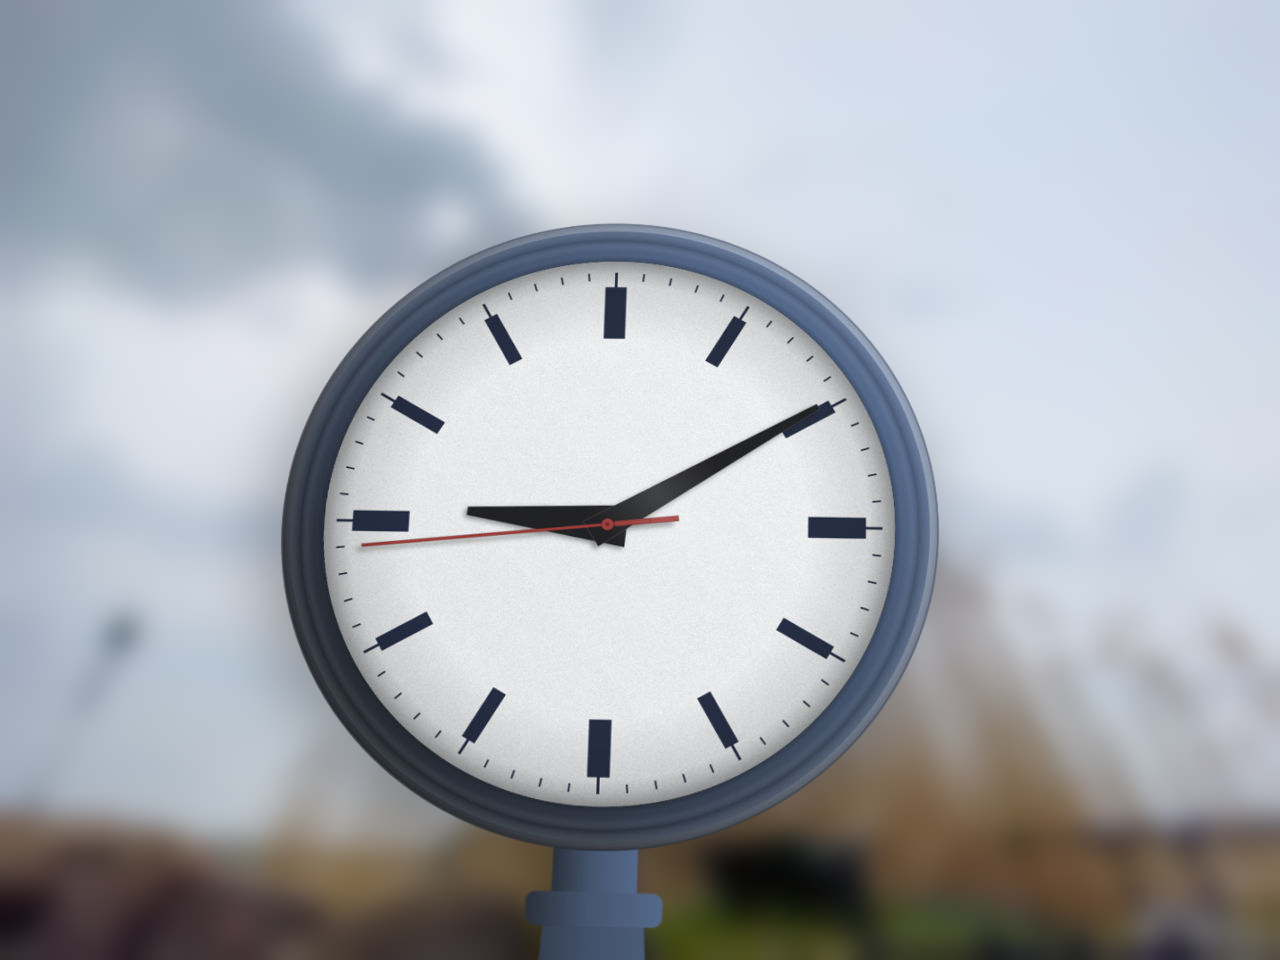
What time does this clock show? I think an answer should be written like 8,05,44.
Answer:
9,09,44
